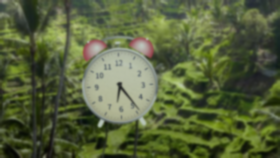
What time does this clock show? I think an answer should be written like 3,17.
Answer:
6,24
